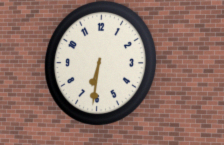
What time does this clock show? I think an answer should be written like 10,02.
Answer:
6,31
